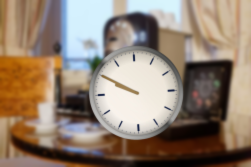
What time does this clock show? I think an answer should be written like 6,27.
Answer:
9,50
